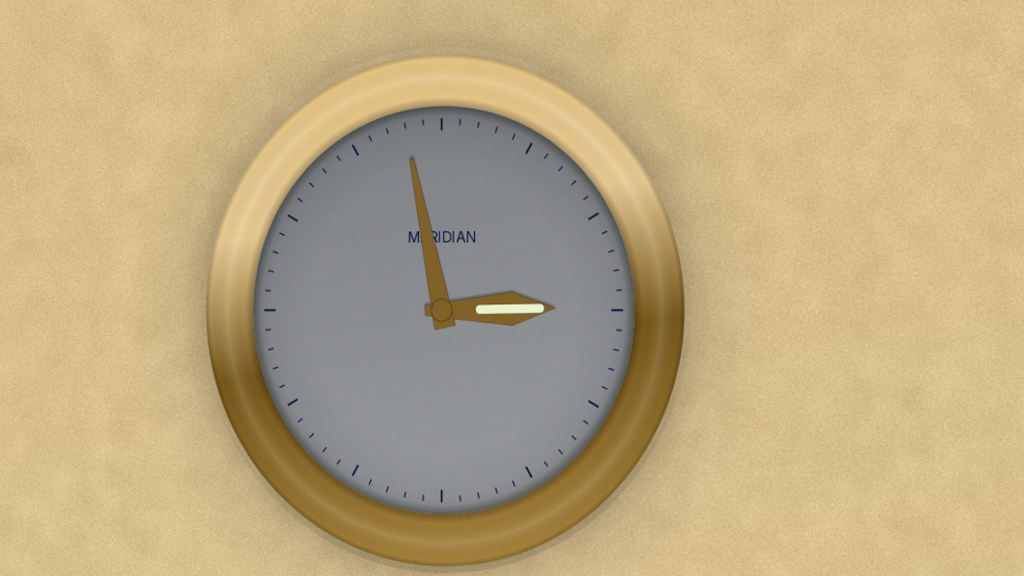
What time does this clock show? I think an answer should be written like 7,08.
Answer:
2,58
